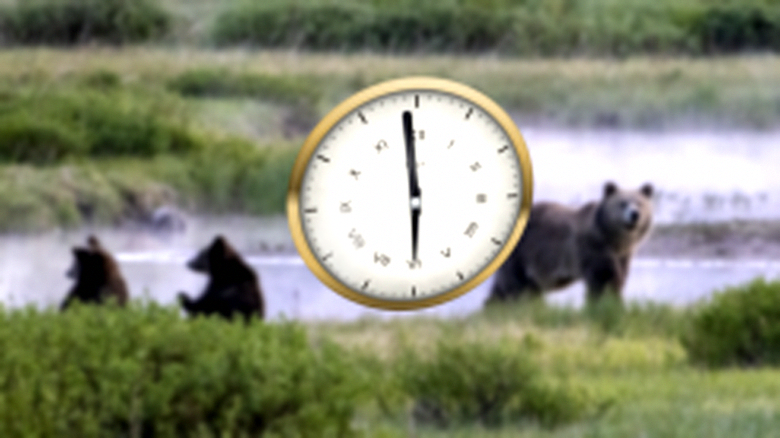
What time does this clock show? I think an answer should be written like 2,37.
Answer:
5,59
